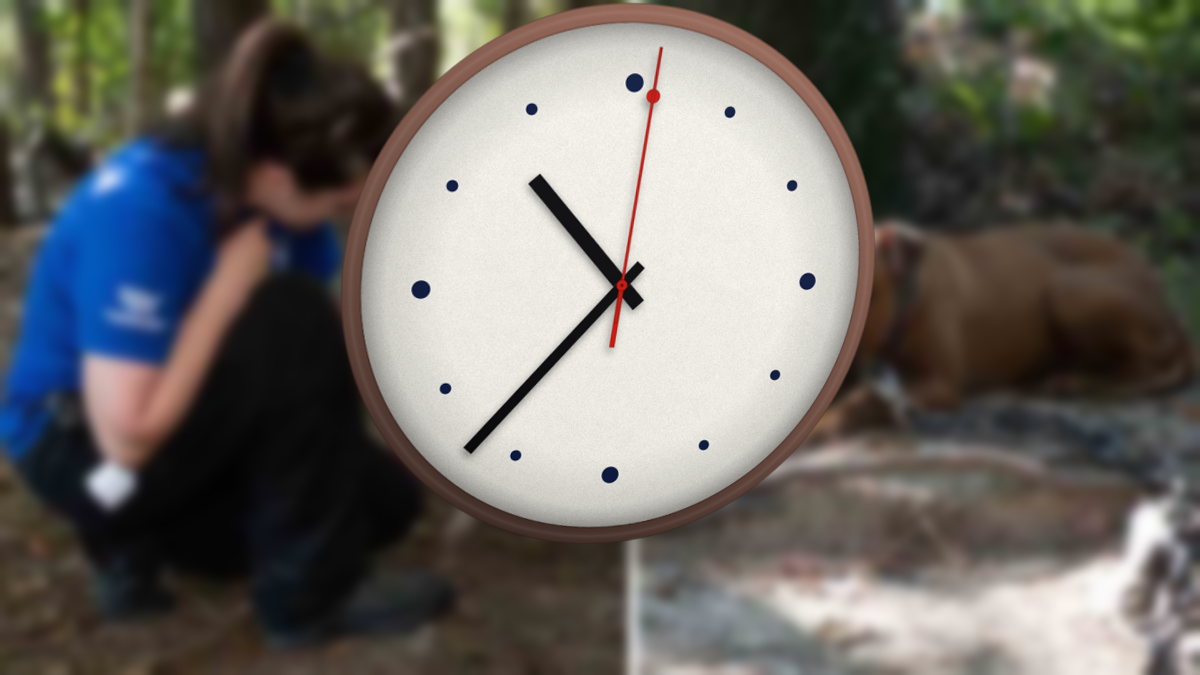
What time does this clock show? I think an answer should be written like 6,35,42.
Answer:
10,37,01
